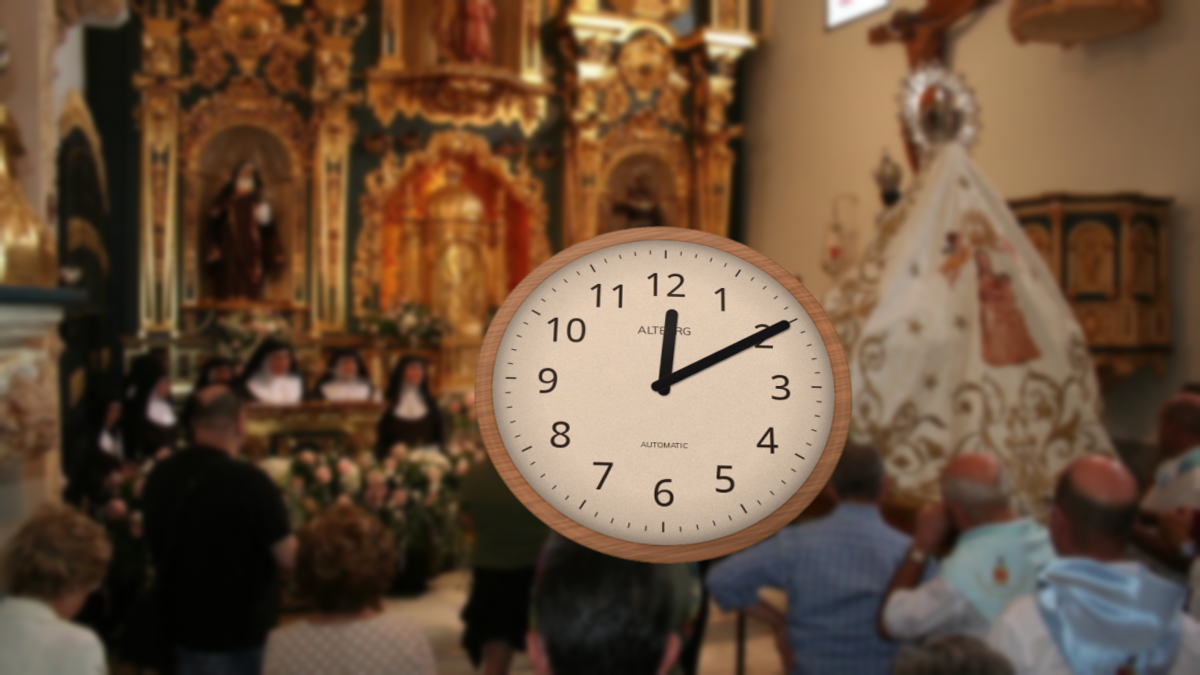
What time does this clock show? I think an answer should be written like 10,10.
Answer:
12,10
